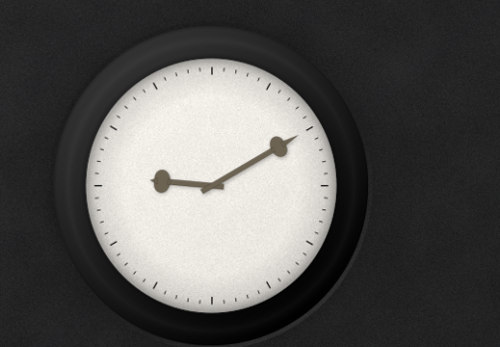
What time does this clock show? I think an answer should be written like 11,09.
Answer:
9,10
